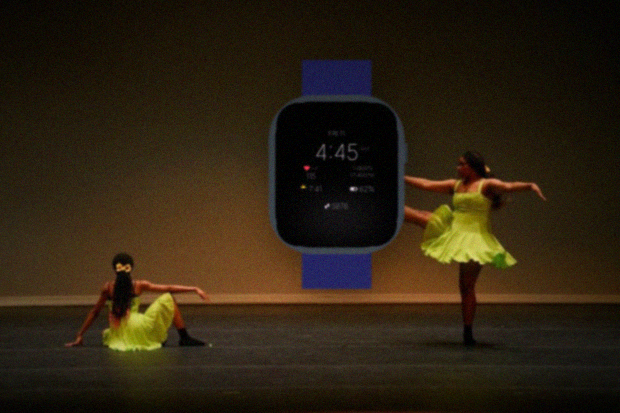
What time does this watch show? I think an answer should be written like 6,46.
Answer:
4,45
